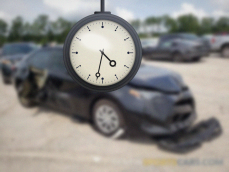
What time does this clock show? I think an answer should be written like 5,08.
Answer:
4,32
